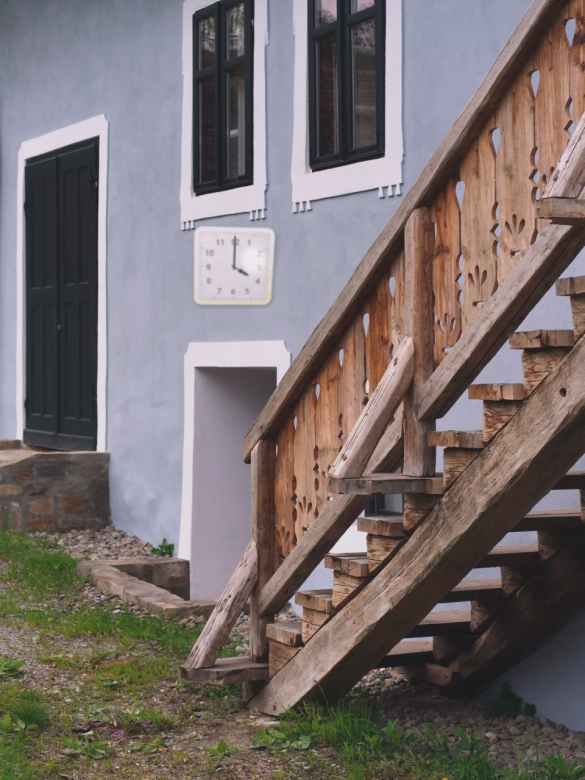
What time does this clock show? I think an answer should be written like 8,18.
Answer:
4,00
